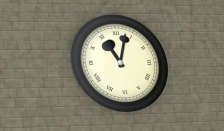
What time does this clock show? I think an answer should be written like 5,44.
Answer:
11,03
